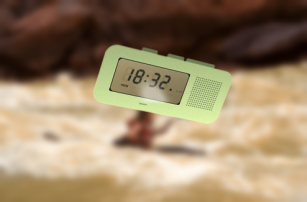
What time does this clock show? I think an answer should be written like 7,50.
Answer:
18,32
